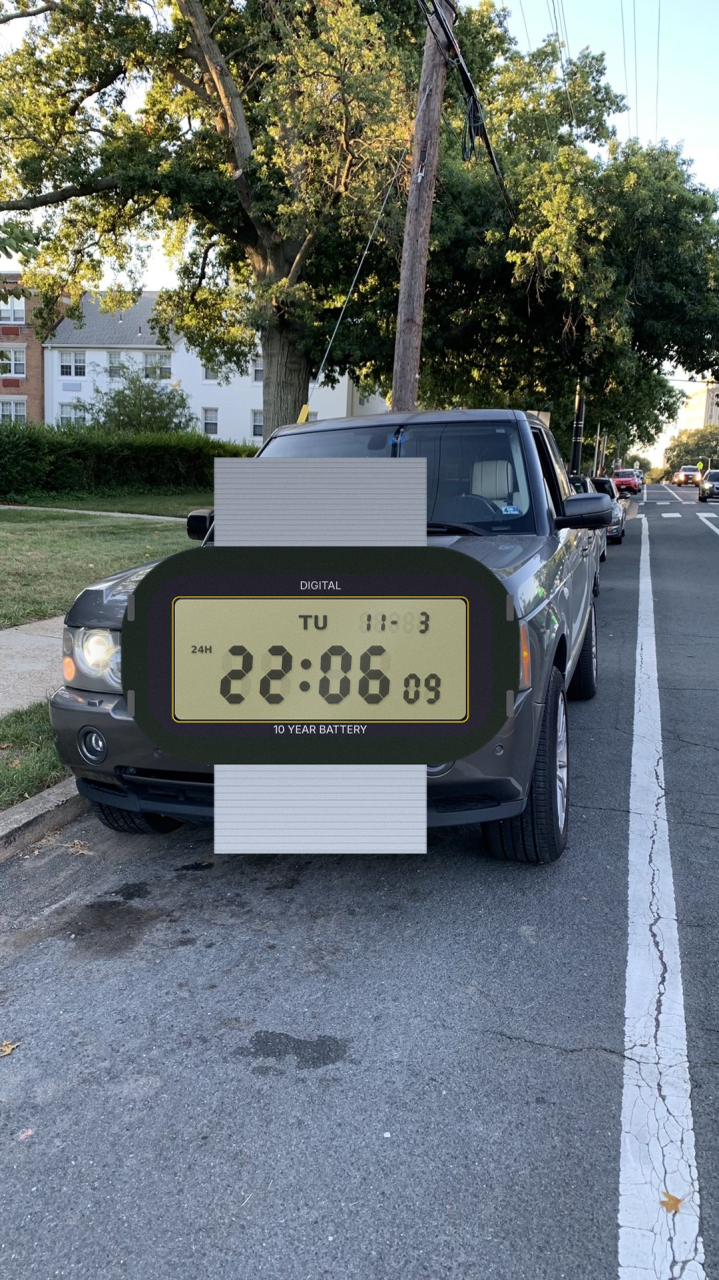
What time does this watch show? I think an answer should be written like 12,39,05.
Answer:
22,06,09
